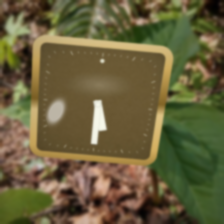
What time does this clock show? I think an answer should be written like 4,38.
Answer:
5,30
